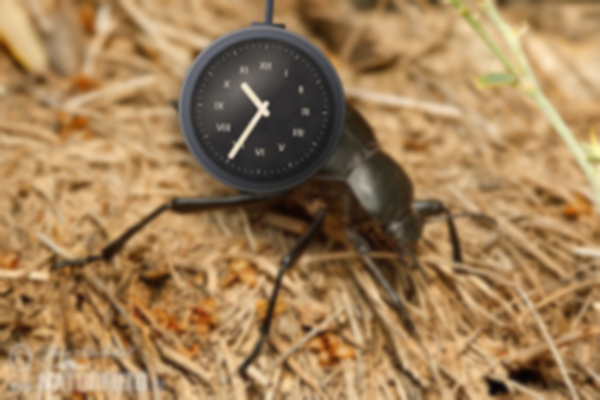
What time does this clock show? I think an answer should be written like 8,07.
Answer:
10,35
